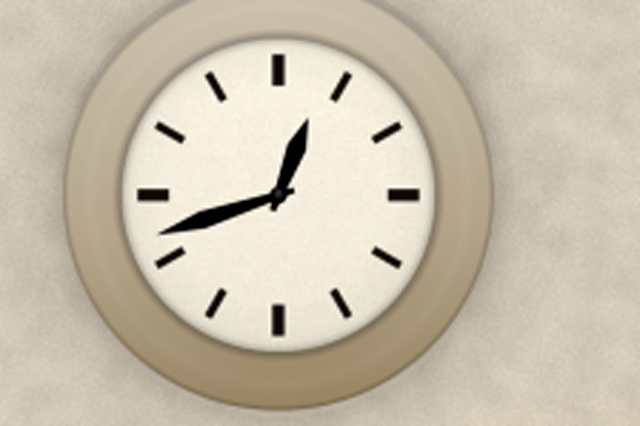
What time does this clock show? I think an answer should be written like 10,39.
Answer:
12,42
